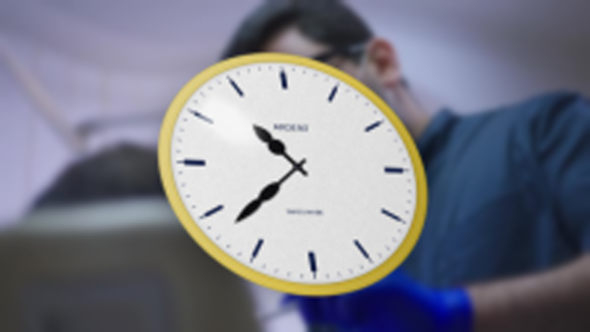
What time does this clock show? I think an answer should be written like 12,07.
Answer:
10,38
